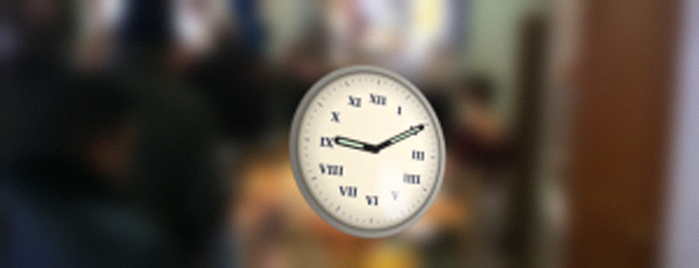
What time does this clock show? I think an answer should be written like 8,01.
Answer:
9,10
